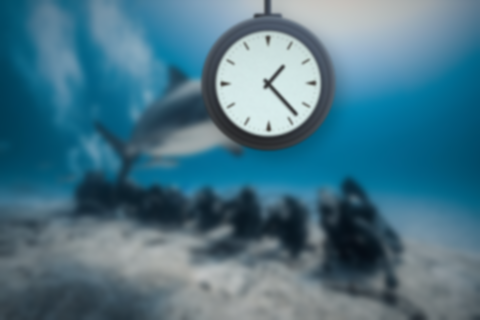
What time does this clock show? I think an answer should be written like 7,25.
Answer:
1,23
